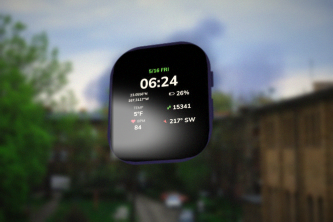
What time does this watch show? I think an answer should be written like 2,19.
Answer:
6,24
